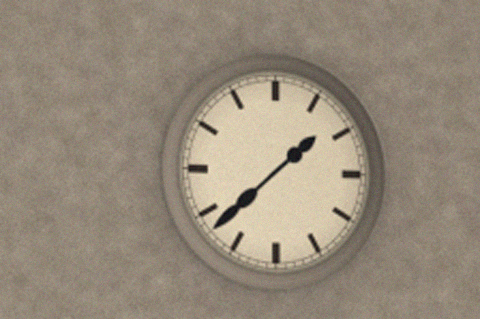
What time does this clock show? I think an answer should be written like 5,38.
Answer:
1,38
